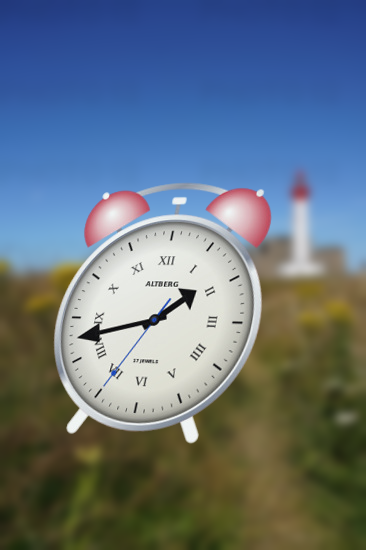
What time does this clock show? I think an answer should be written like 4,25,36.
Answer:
1,42,35
